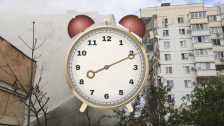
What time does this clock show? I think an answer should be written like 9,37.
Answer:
8,11
